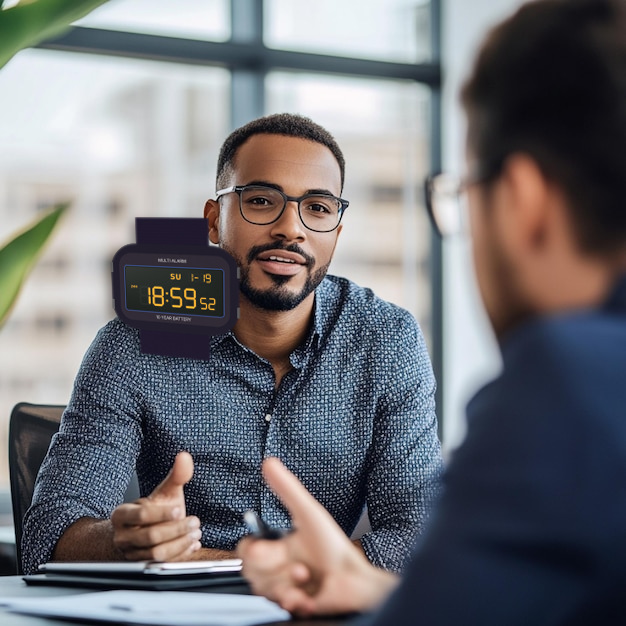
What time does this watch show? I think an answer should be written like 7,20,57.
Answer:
18,59,52
